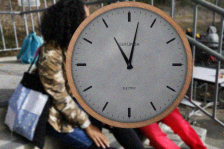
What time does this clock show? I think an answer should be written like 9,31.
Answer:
11,02
